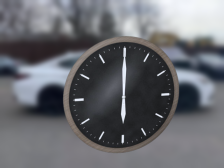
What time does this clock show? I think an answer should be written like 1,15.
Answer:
6,00
